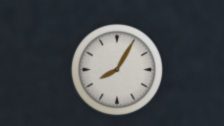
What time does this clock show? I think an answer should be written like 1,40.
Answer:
8,05
